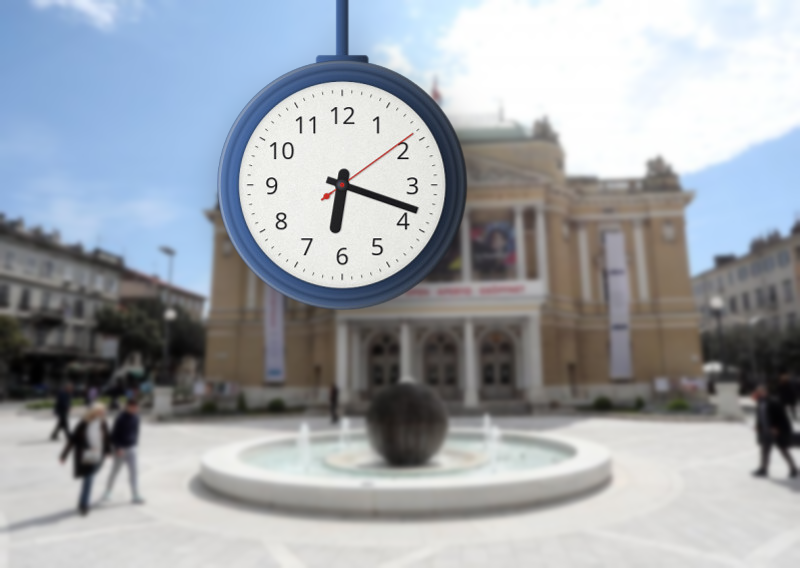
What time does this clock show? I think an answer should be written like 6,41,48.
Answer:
6,18,09
